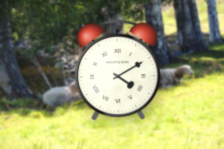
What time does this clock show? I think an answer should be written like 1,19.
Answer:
4,10
